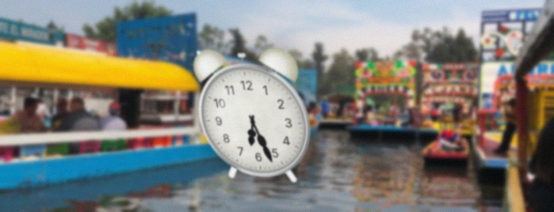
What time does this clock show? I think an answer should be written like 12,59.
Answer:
6,27
